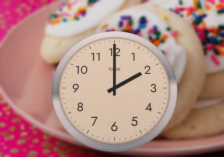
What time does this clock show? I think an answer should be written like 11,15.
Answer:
2,00
